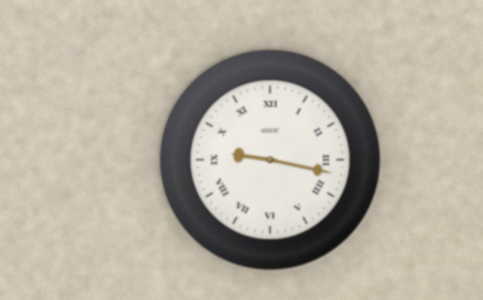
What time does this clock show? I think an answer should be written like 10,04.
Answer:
9,17
